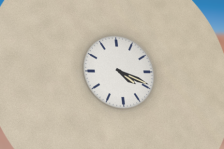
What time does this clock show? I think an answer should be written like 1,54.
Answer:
4,19
